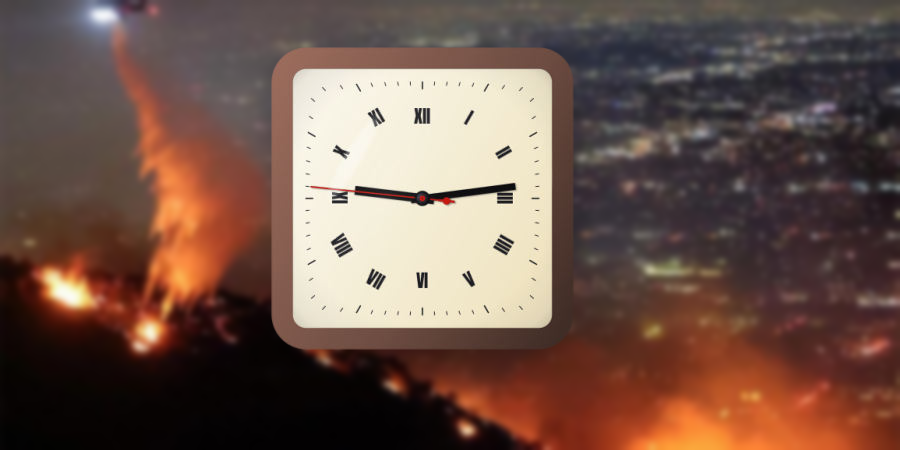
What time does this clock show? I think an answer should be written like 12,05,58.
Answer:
9,13,46
